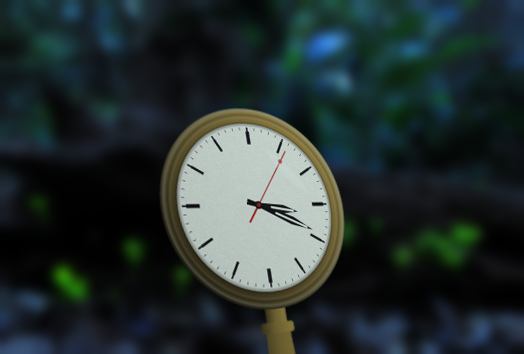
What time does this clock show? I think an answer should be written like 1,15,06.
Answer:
3,19,06
